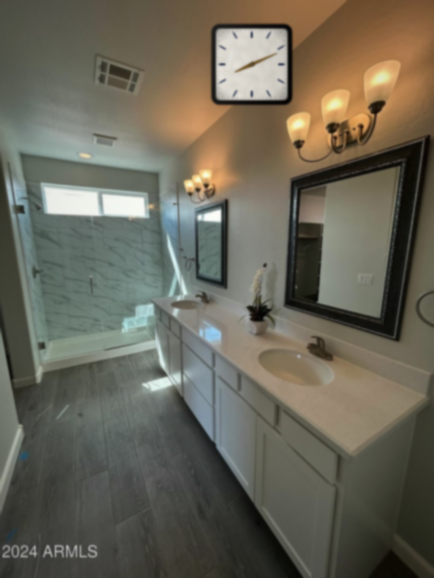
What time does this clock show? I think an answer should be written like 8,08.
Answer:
8,11
